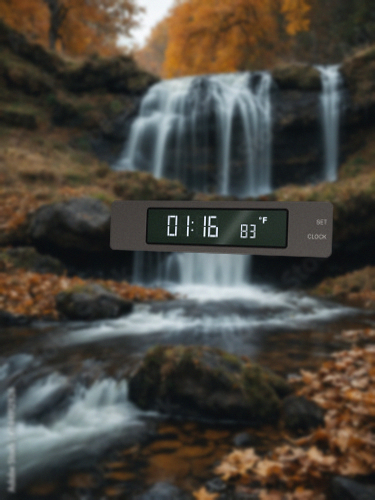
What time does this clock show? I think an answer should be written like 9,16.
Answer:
1,16
